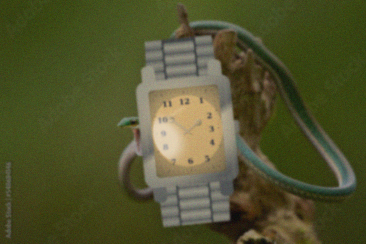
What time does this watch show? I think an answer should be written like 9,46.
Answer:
1,52
